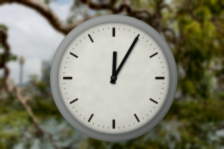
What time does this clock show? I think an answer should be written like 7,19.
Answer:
12,05
